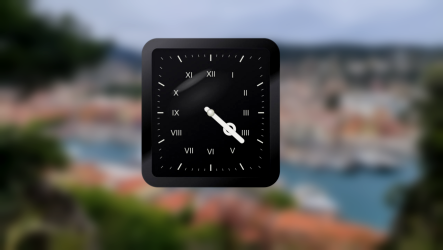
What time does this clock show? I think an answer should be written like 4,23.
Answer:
4,22
